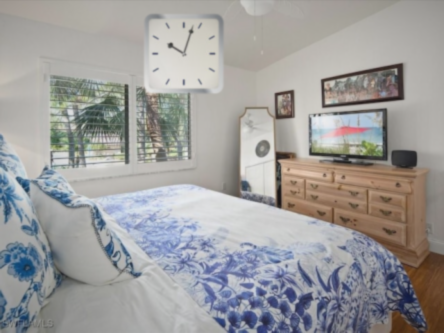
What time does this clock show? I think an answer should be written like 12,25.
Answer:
10,03
